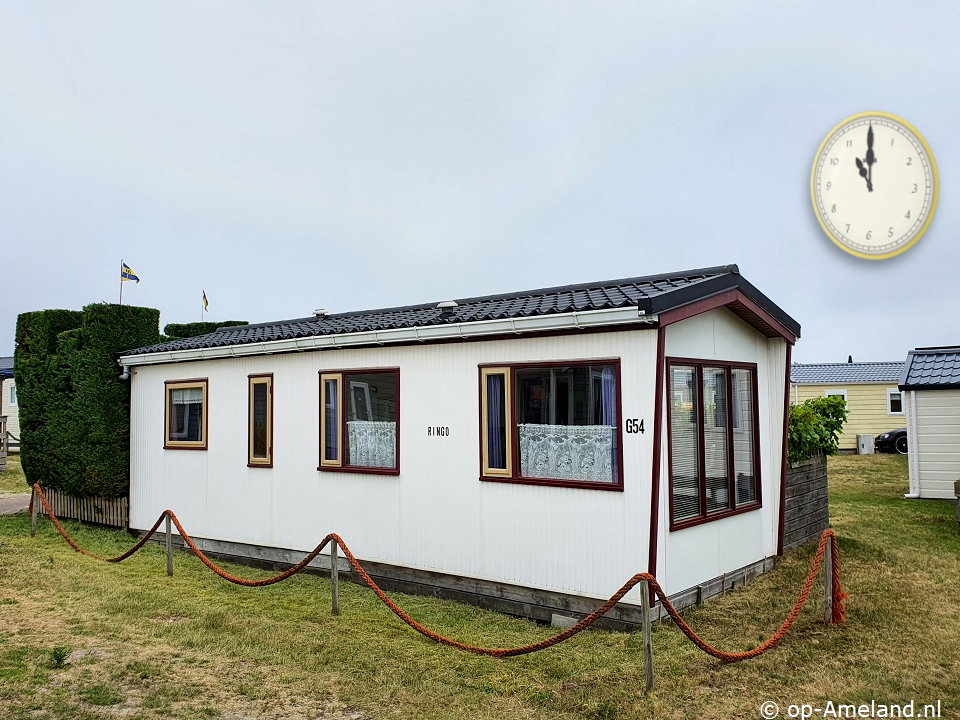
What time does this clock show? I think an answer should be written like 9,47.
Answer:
11,00
